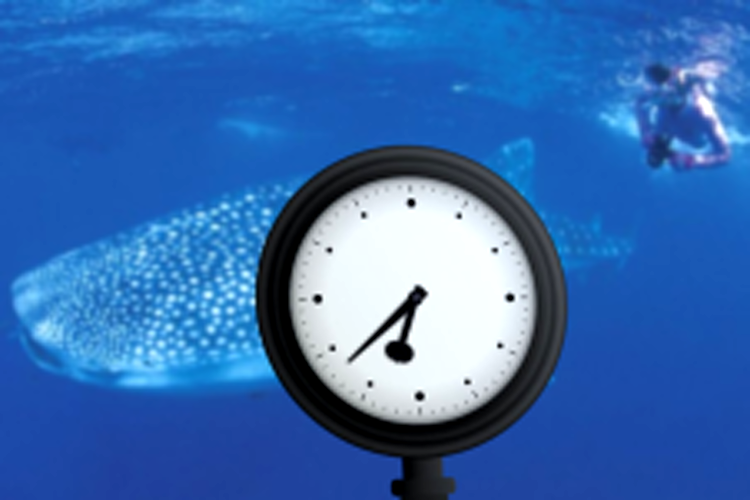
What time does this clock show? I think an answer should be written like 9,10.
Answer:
6,38
